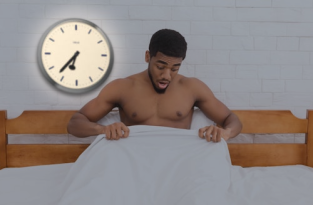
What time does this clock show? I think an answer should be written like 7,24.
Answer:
6,37
